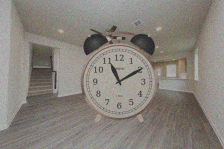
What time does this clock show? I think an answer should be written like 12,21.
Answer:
11,10
